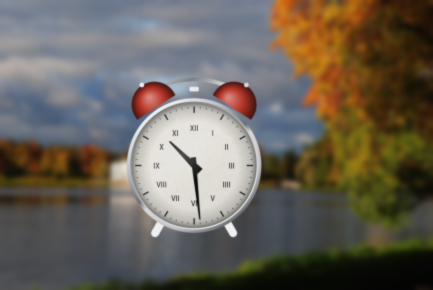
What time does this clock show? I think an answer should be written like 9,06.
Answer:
10,29
